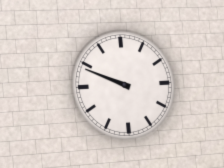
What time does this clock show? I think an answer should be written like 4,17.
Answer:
9,49
